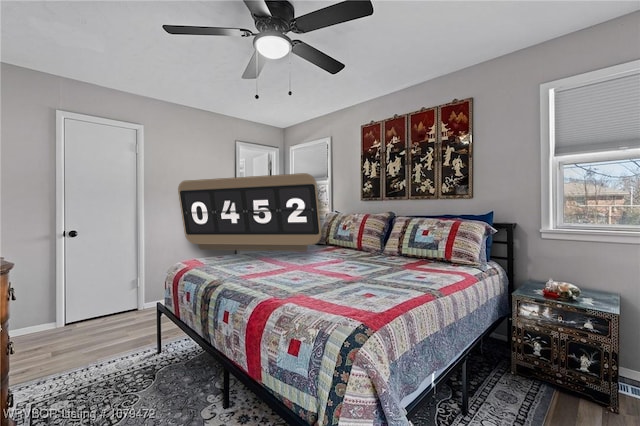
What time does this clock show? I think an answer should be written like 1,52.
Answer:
4,52
